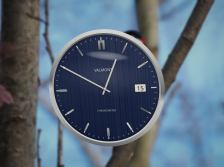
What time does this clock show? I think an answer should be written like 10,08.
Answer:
12,50
